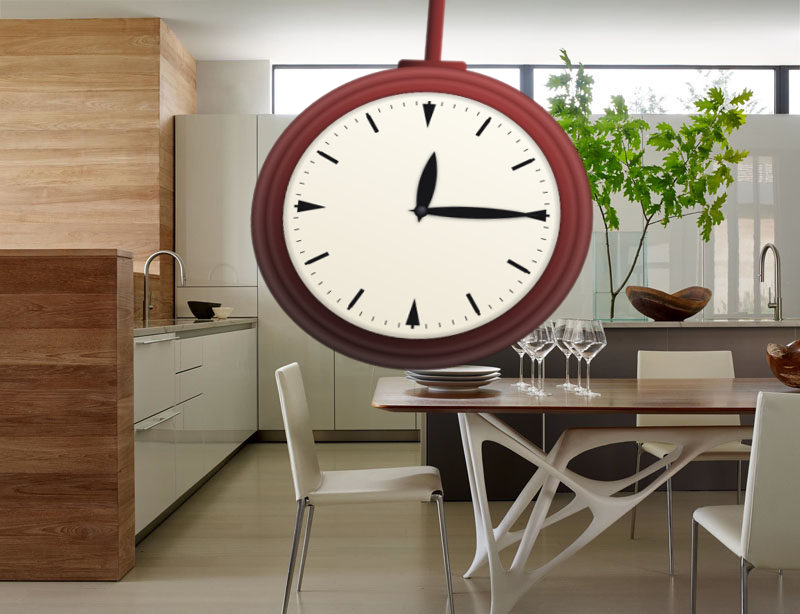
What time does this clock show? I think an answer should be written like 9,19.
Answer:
12,15
